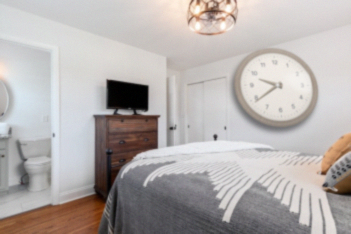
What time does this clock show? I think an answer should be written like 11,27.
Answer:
9,39
